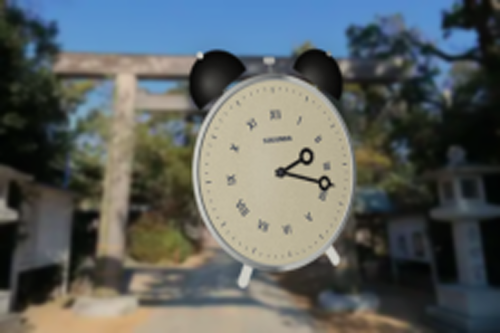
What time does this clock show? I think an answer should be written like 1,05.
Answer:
2,18
